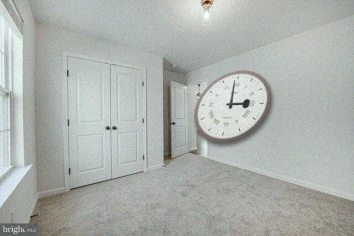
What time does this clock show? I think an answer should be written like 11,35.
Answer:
2,59
